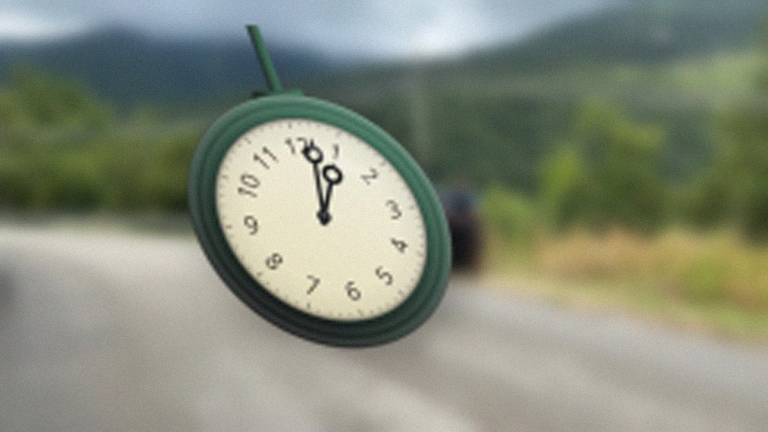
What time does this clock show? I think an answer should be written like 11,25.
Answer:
1,02
